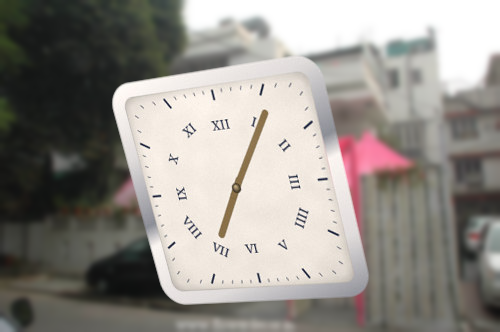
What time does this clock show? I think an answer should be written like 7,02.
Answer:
7,06
